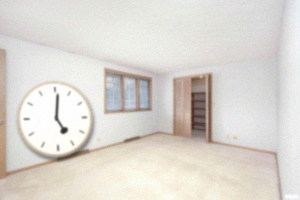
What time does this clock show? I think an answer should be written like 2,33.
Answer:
5,01
